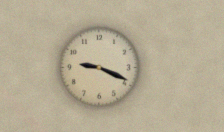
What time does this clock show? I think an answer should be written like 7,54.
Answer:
9,19
